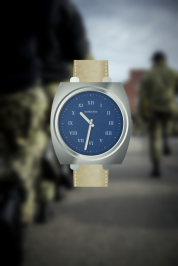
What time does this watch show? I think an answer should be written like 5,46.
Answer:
10,32
